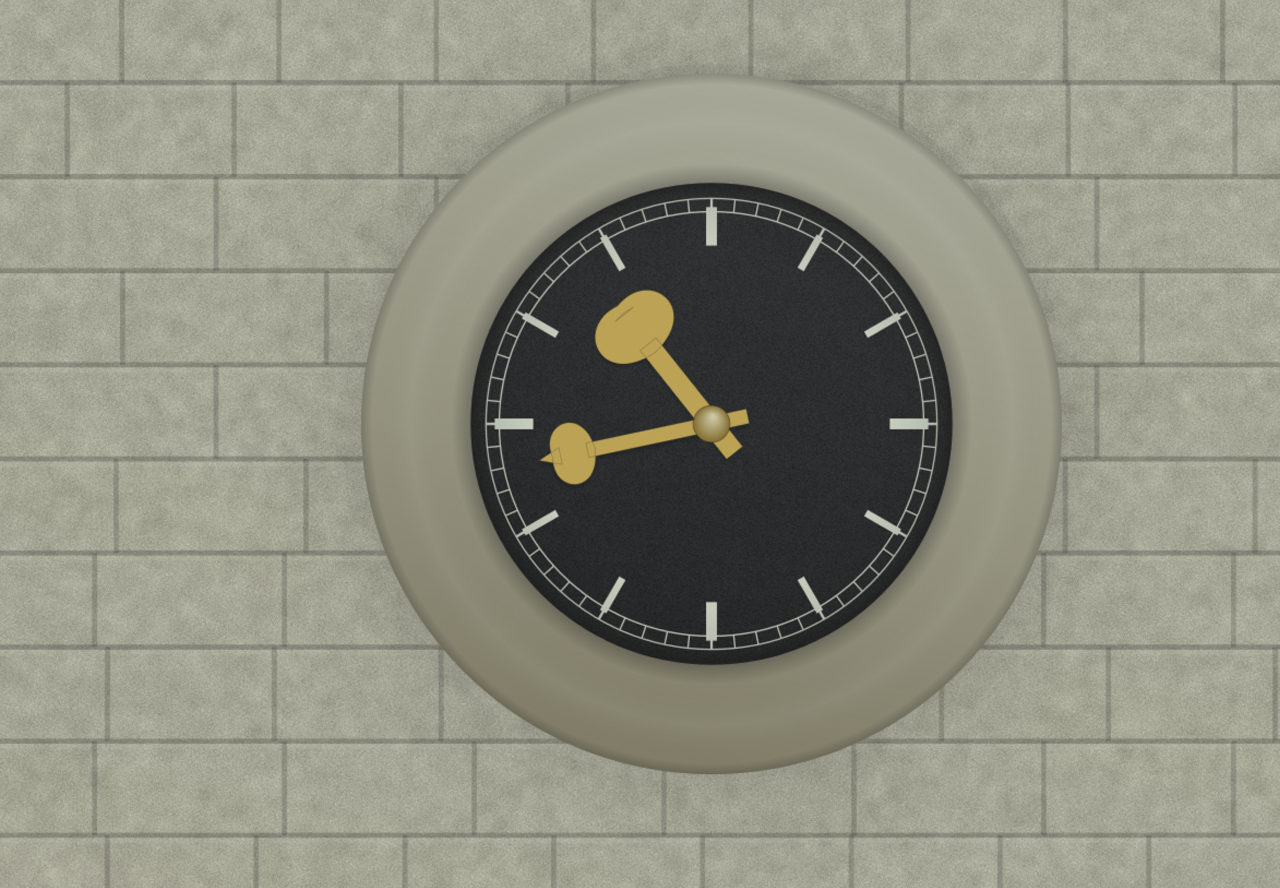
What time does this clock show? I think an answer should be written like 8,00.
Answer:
10,43
